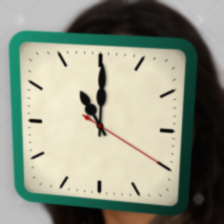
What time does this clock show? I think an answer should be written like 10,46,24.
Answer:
11,00,20
